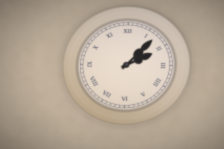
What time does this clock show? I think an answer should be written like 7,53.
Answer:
2,07
